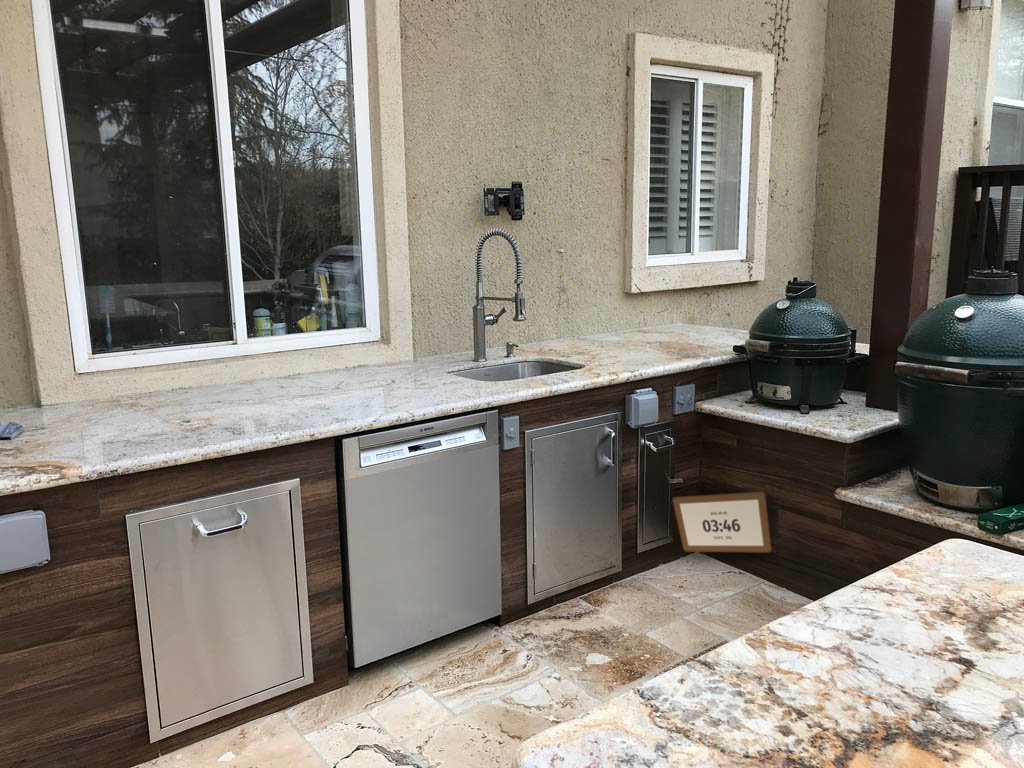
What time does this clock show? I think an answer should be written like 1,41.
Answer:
3,46
